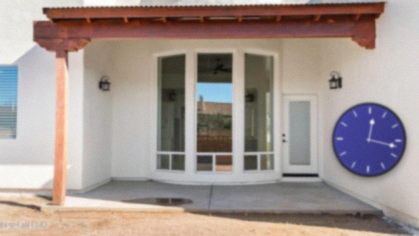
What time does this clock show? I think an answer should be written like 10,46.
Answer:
12,17
